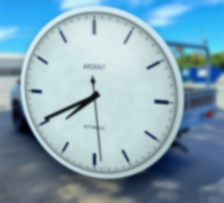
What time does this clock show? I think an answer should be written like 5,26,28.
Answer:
7,40,29
